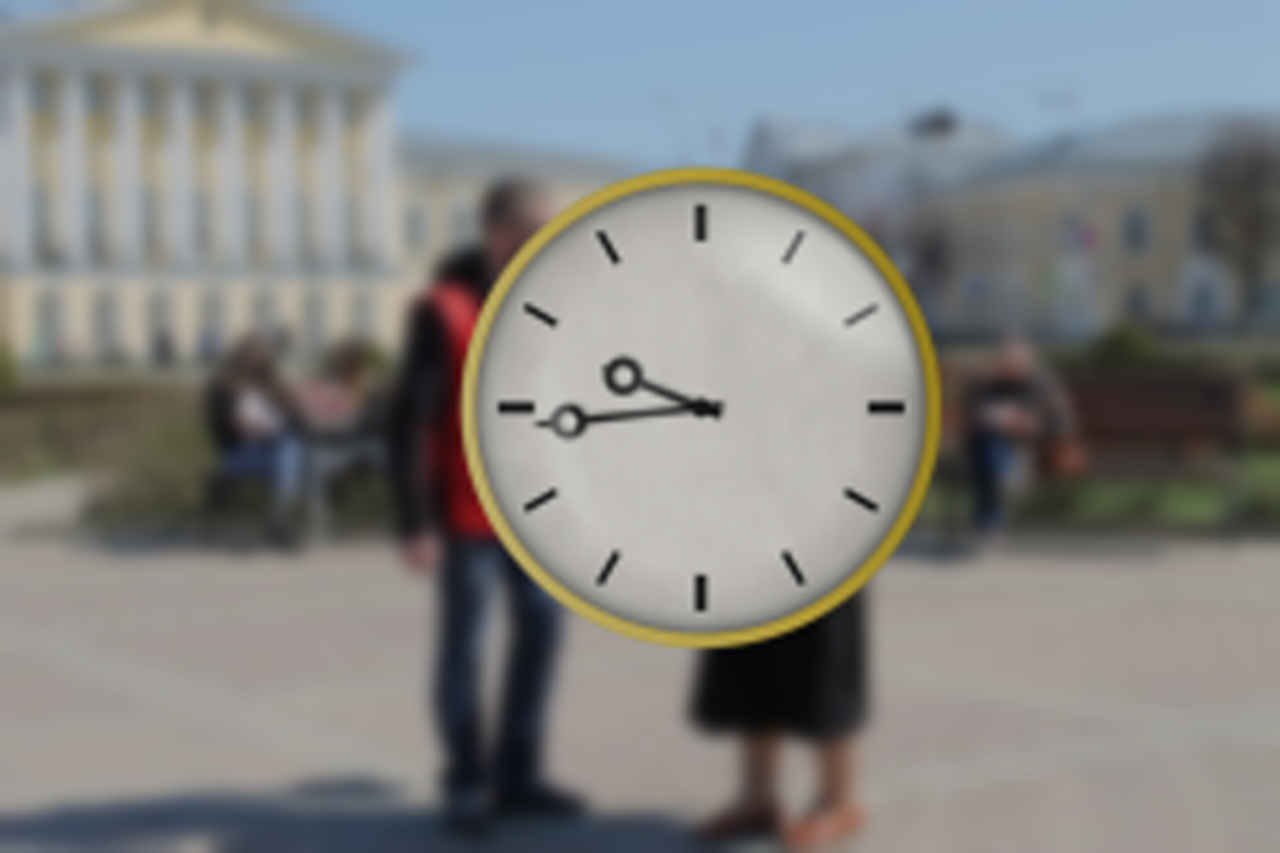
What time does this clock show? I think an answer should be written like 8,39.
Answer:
9,44
